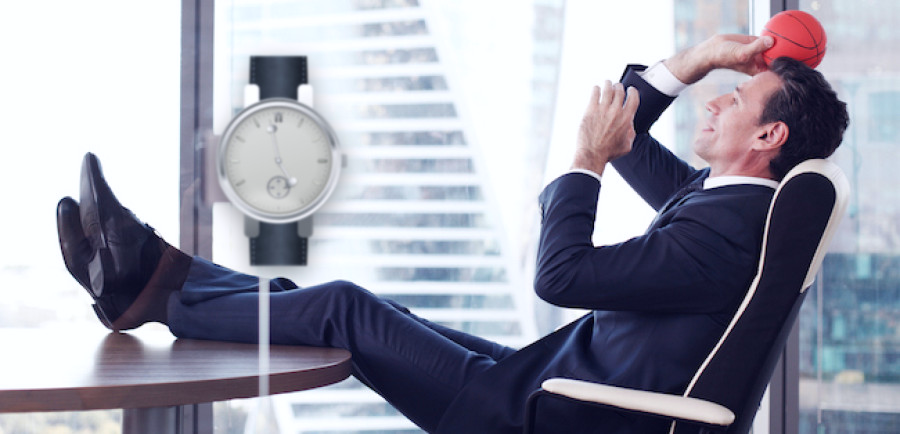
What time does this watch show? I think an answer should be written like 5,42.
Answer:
4,58
